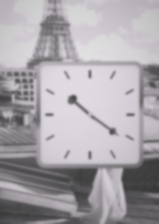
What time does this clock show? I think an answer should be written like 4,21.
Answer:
10,21
